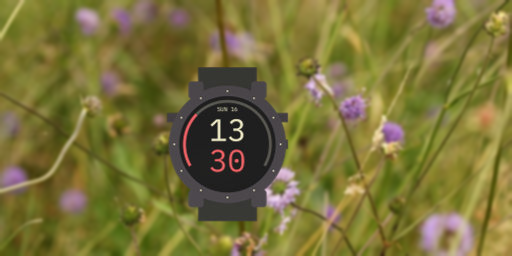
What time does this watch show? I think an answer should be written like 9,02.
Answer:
13,30
